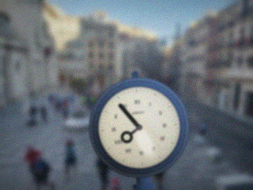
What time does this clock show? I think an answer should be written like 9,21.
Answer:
7,54
